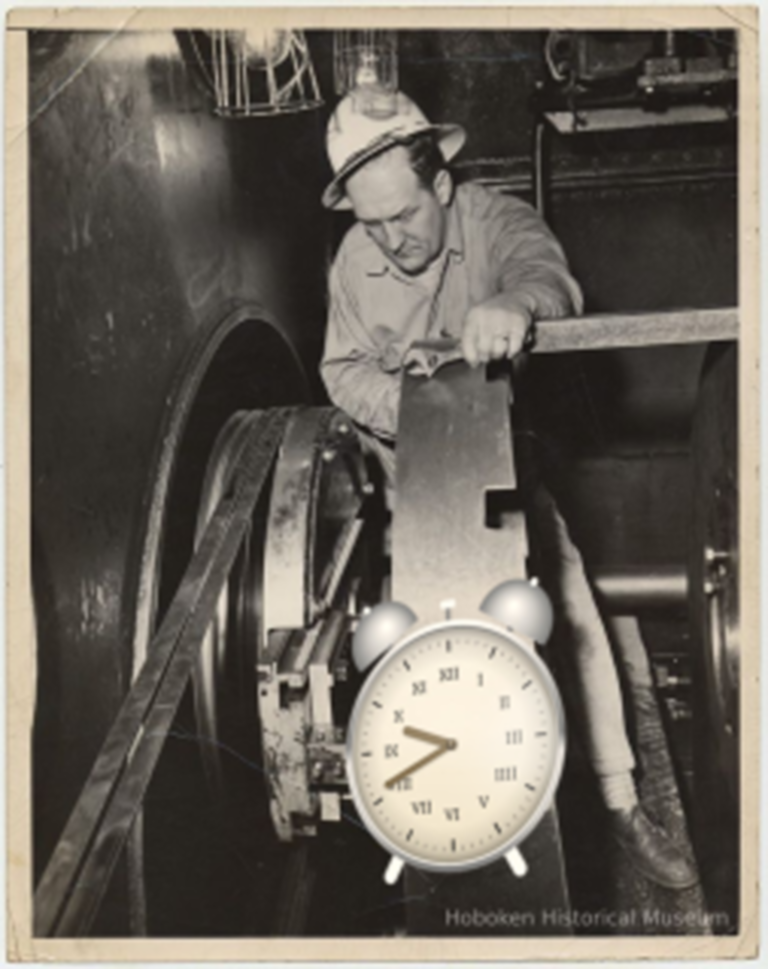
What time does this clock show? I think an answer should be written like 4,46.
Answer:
9,41
